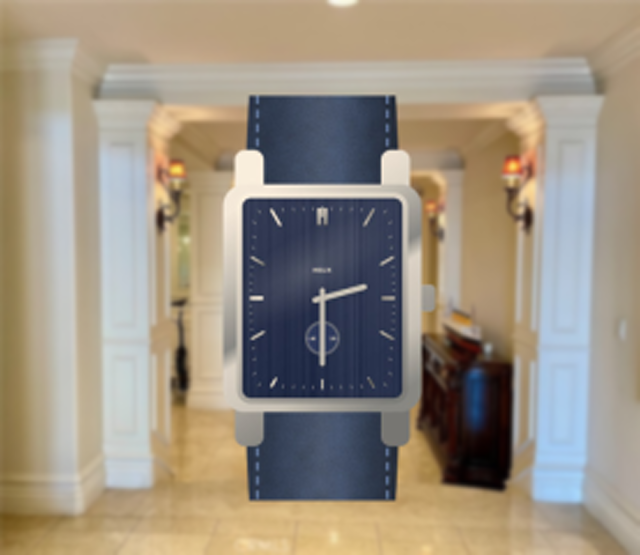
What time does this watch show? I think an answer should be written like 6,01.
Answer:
2,30
